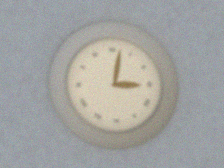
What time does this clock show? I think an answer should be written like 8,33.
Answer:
3,02
